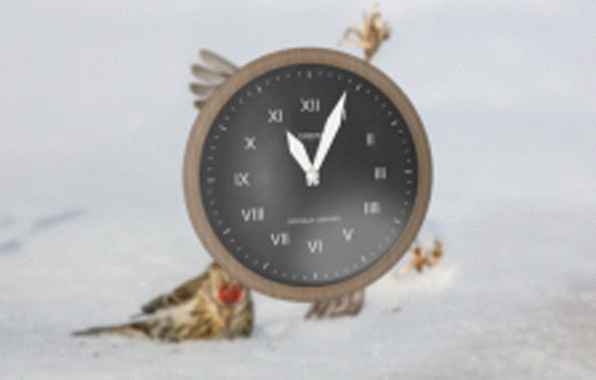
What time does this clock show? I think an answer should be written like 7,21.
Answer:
11,04
